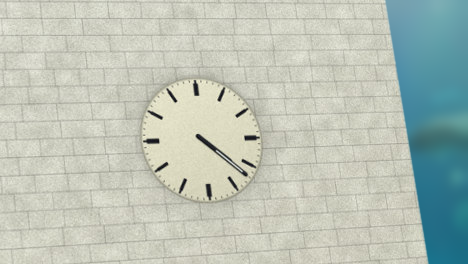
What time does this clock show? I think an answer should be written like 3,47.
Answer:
4,22
